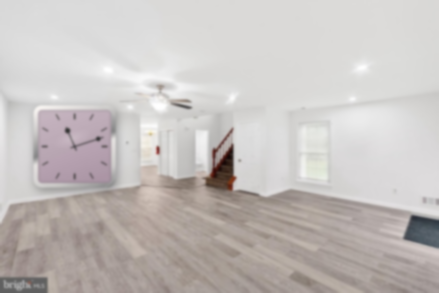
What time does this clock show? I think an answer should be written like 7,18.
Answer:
11,12
